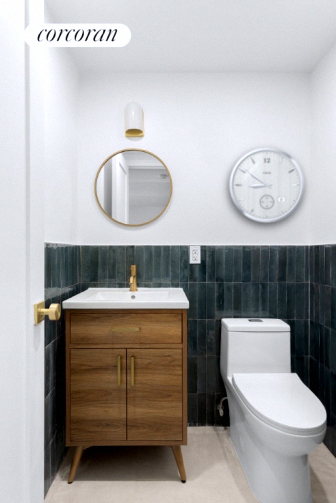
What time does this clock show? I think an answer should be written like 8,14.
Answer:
8,51
